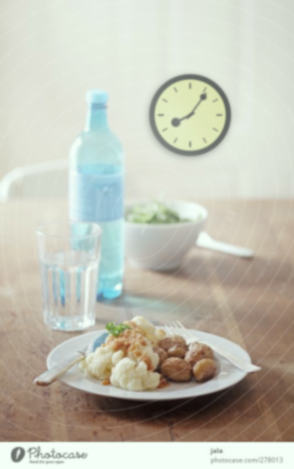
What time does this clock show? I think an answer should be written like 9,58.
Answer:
8,06
